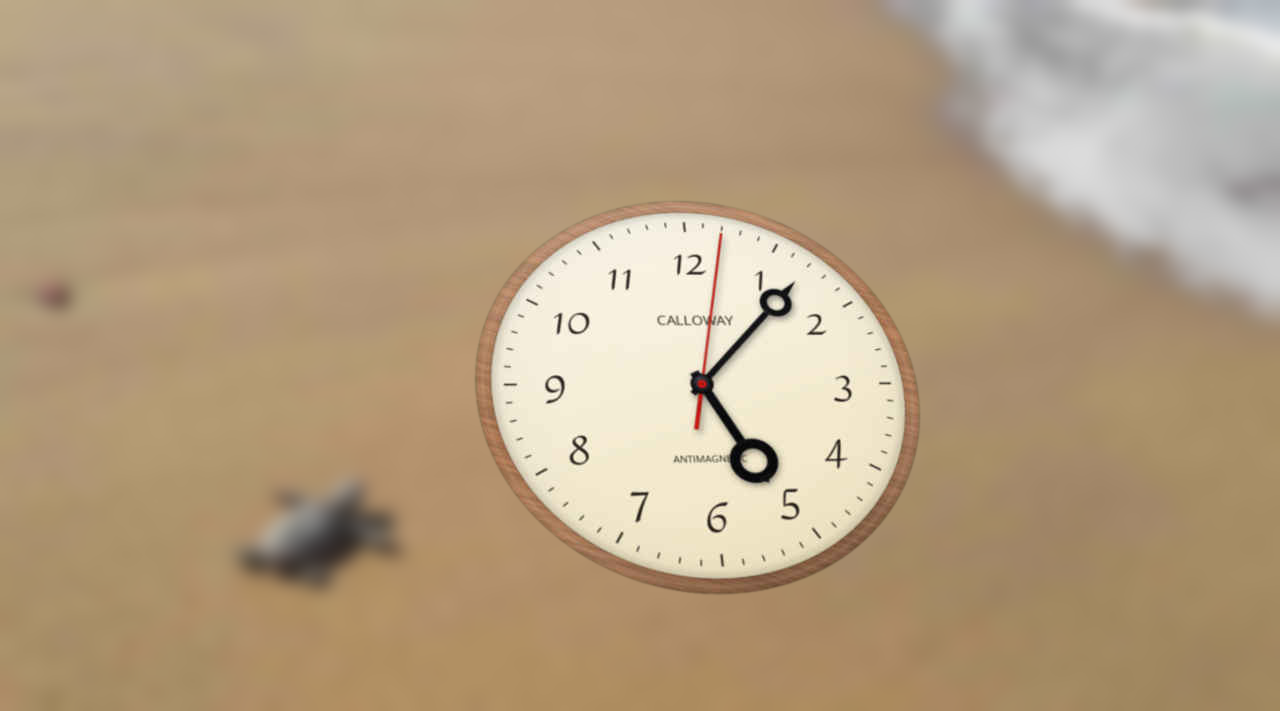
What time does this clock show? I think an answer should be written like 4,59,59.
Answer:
5,07,02
